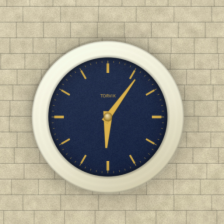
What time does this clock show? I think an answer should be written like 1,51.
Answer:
6,06
